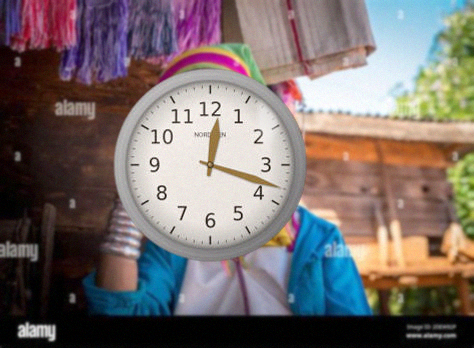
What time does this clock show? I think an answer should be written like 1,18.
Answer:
12,18
